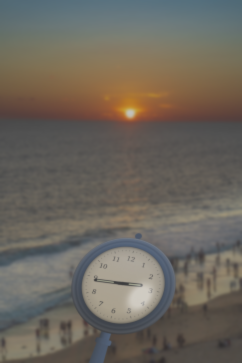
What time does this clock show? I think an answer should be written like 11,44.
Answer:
2,44
